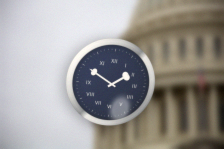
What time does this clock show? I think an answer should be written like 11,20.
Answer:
1,50
